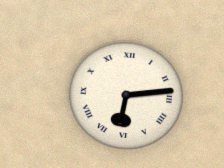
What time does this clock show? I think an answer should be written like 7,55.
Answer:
6,13
